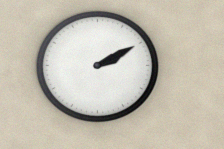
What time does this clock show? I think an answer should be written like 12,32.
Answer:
2,10
